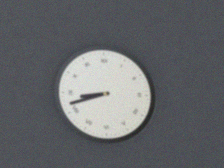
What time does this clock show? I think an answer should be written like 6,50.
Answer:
8,42
